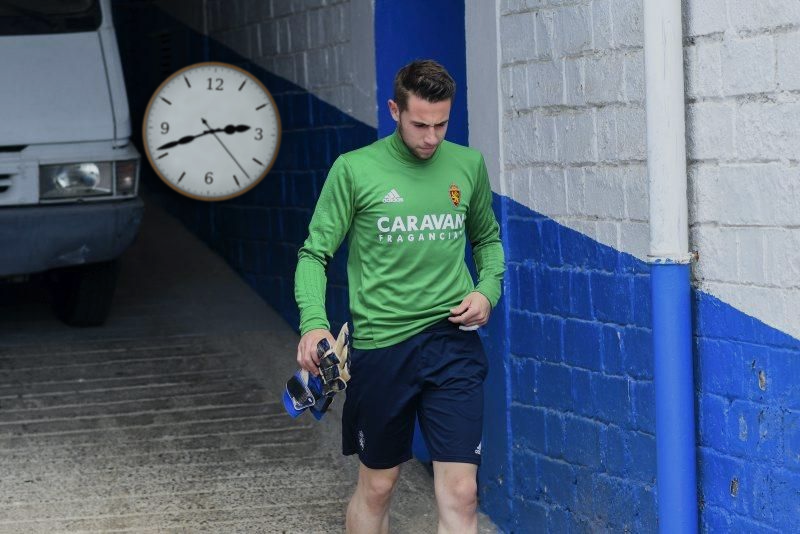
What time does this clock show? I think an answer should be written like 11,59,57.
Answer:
2,41,23
